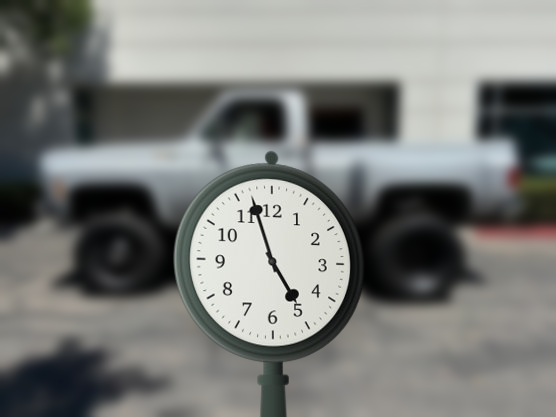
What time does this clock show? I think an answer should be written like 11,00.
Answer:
4,57
